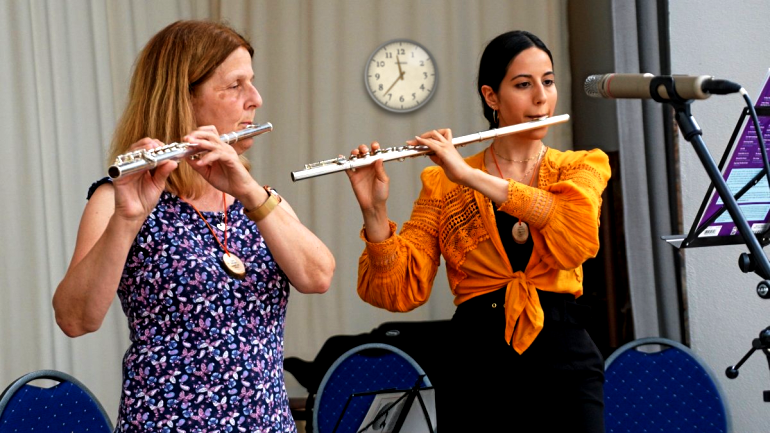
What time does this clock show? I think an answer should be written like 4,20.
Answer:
11,37
